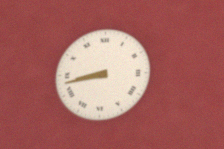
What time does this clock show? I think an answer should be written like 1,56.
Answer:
8,43
